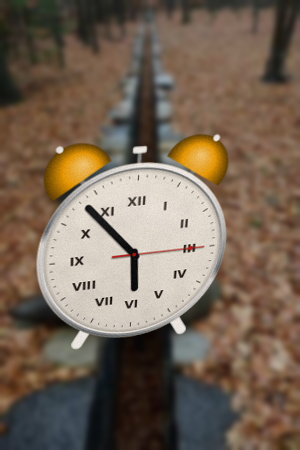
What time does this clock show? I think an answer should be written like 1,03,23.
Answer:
5,53,15
